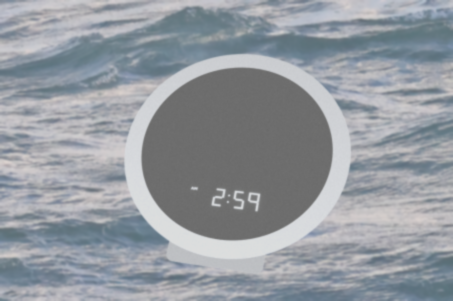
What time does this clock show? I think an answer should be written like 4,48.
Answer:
2,59
